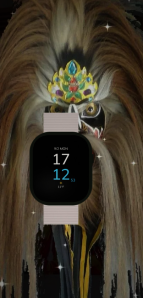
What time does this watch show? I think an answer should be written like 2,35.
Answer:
17,12
